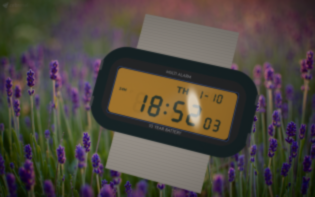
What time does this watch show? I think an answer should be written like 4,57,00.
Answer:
18,52,03
